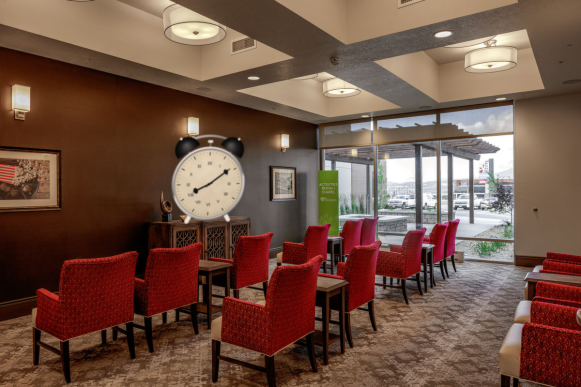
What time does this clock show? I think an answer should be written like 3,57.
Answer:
8,09
